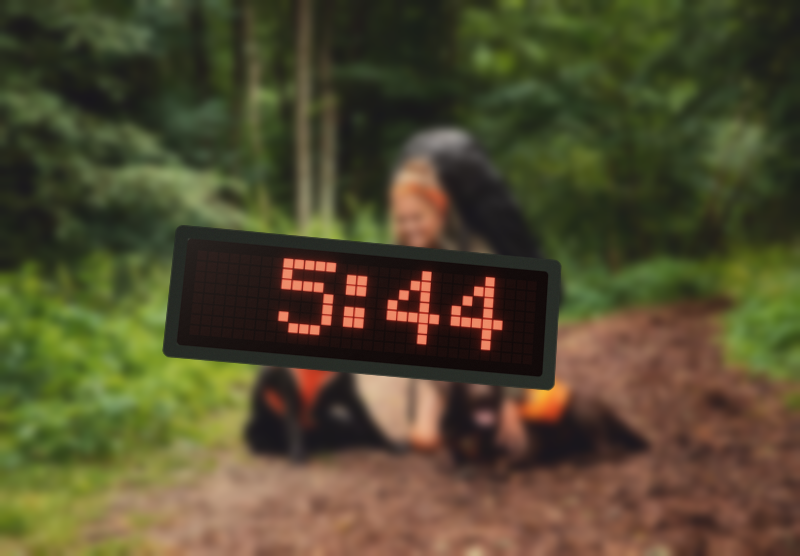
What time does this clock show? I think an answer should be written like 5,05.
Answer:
5,44
